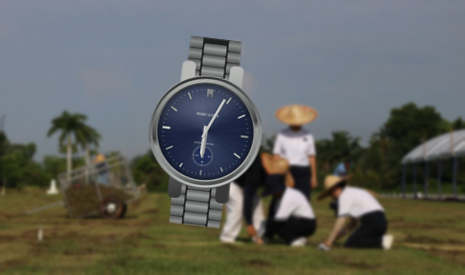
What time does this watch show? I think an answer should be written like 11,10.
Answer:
6,04
